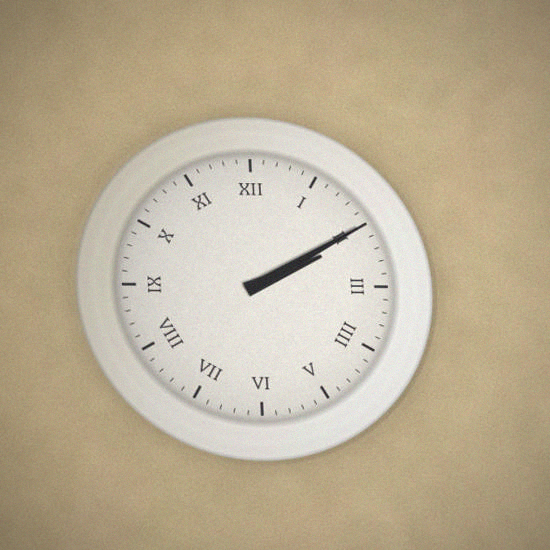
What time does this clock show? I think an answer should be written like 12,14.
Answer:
2,10
